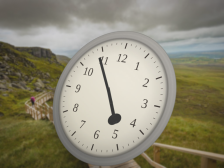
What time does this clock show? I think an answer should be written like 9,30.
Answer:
4,54
